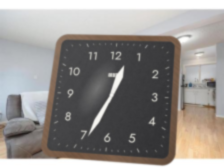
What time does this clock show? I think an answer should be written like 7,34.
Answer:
12,34
